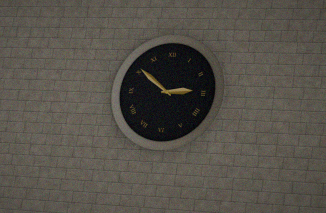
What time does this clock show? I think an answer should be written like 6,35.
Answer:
2,51
